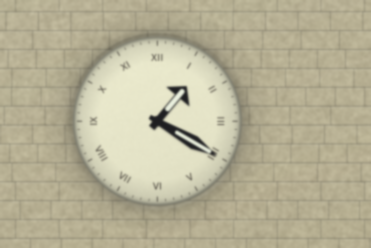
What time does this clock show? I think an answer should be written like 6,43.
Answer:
1,20
